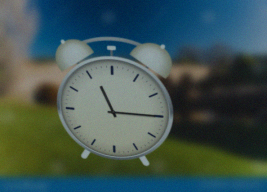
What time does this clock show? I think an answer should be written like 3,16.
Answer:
11,15
